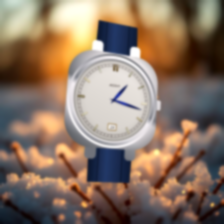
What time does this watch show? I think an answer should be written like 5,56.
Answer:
1,17
